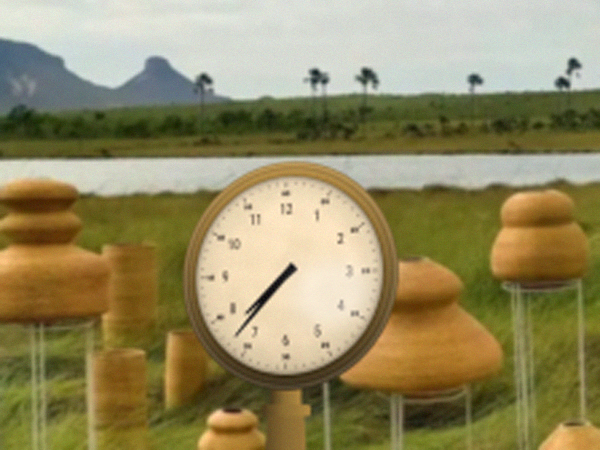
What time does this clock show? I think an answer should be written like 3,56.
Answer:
7,37
